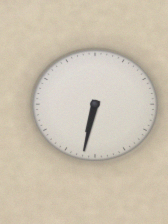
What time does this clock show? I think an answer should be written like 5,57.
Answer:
6,32
